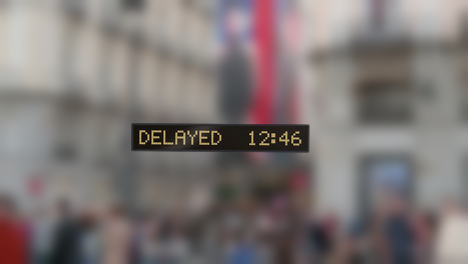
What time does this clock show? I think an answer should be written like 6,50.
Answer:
12,46
